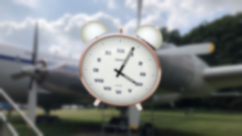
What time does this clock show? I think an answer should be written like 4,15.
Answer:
4,04
